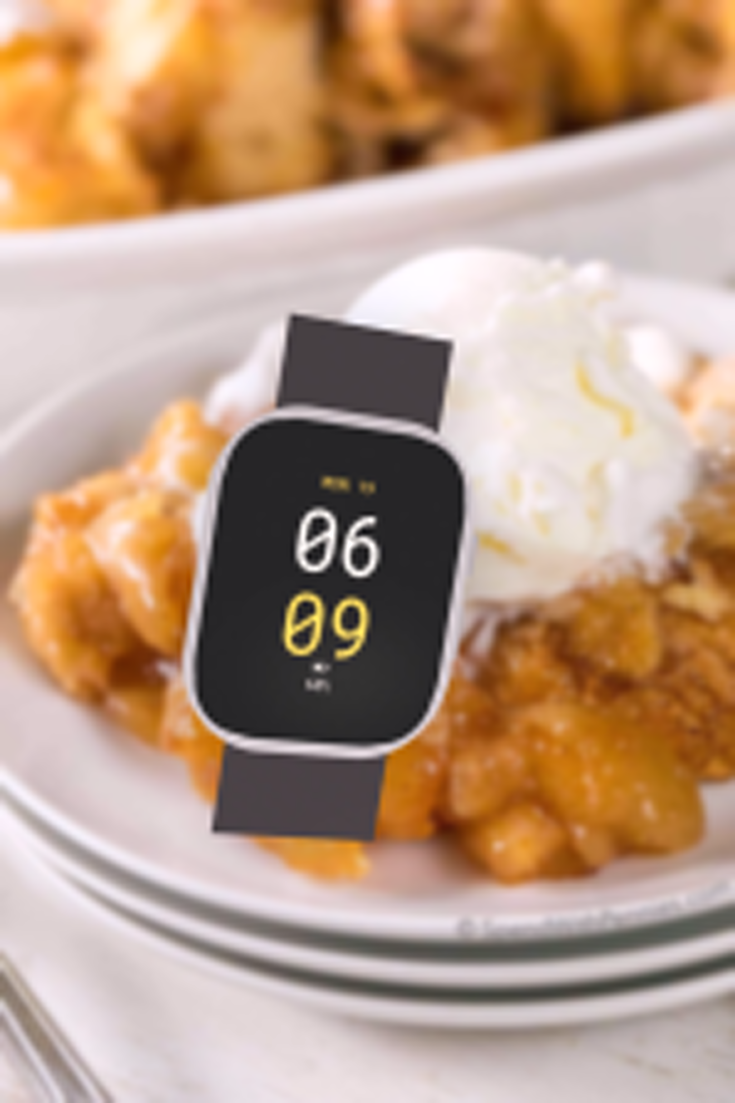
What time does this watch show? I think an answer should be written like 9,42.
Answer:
6,09
